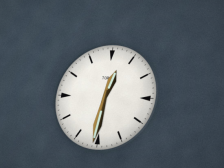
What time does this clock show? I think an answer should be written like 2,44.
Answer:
12,31
